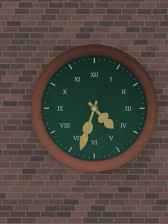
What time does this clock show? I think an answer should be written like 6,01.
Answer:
4,33
